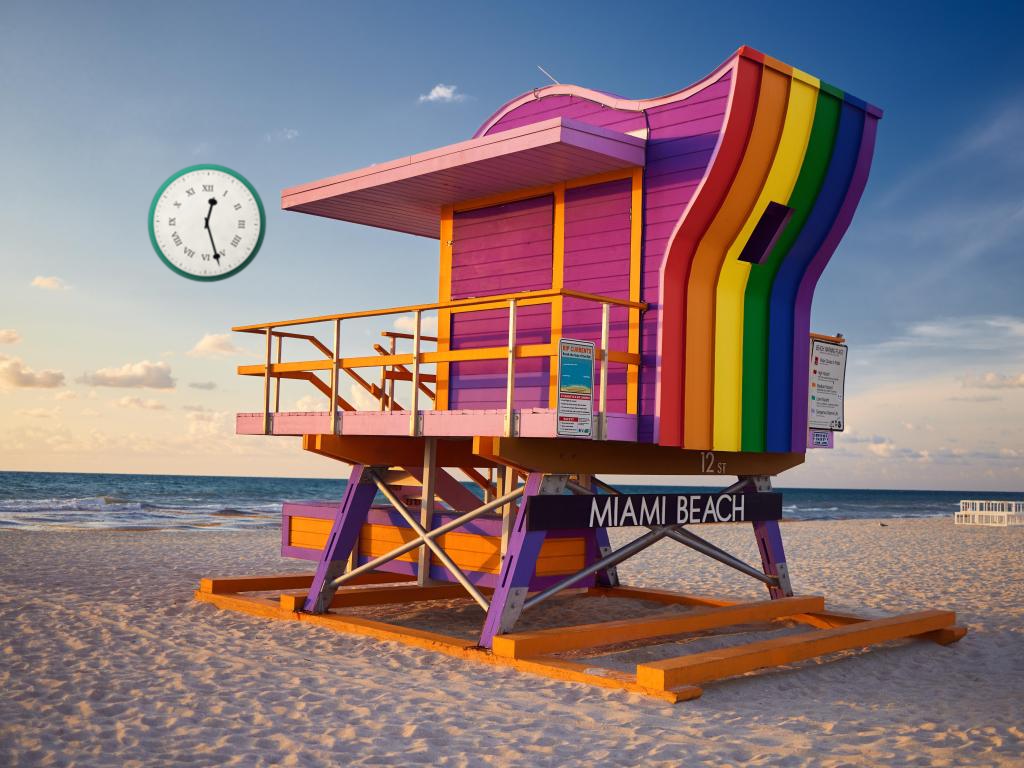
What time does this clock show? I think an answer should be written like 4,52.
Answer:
12,27
